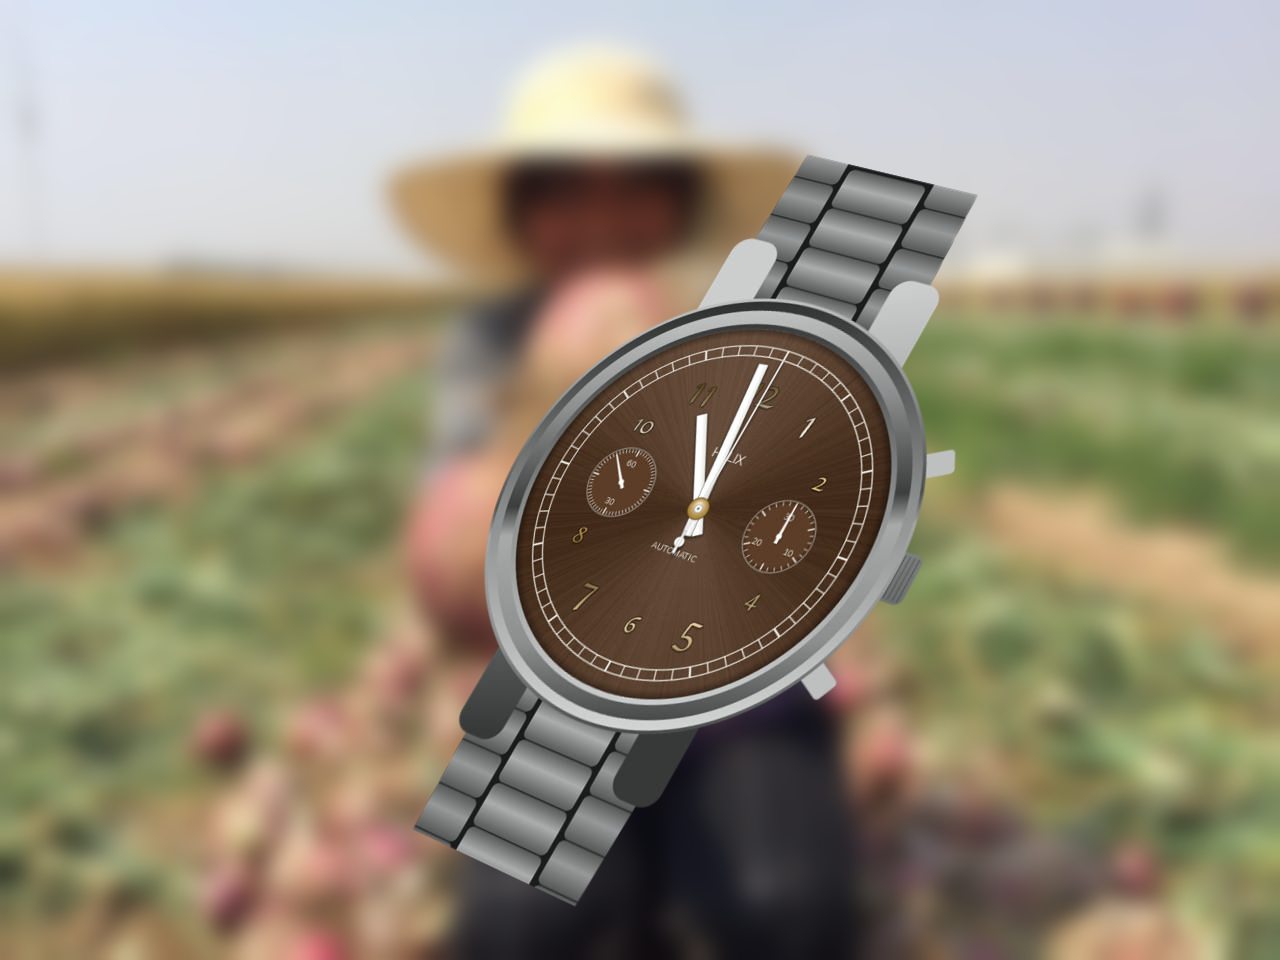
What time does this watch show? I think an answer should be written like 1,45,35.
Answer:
10,58,53
